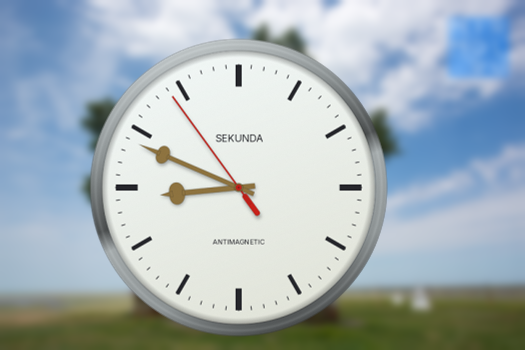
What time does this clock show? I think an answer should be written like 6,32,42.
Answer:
8,48,54
